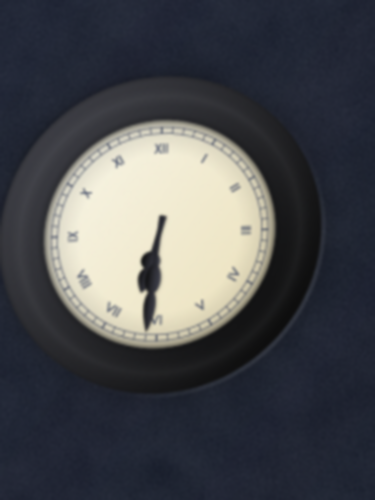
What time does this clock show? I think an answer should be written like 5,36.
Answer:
6,31
